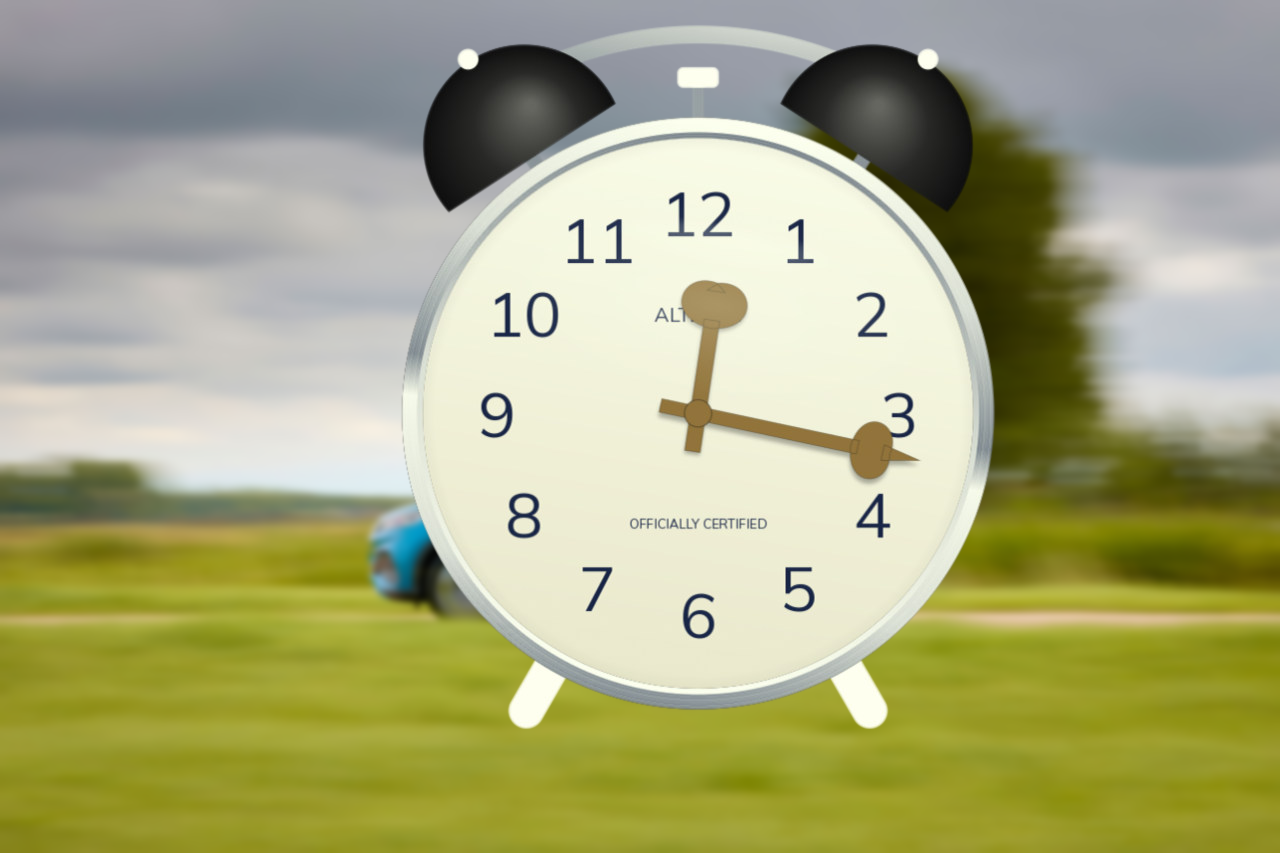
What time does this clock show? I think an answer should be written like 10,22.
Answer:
12,17
